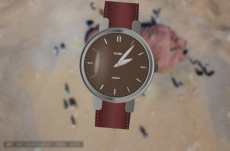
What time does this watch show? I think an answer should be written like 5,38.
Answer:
2,06
